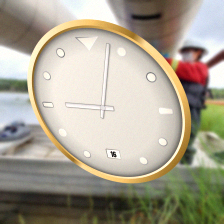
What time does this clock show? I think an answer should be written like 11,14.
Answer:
9,03
